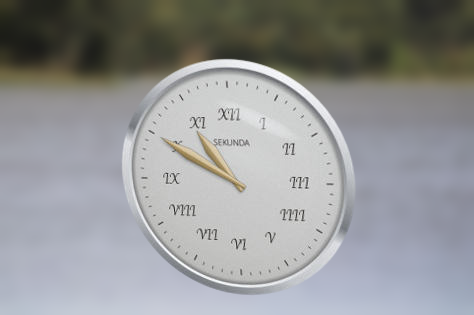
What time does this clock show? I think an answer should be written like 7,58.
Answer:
10,50
